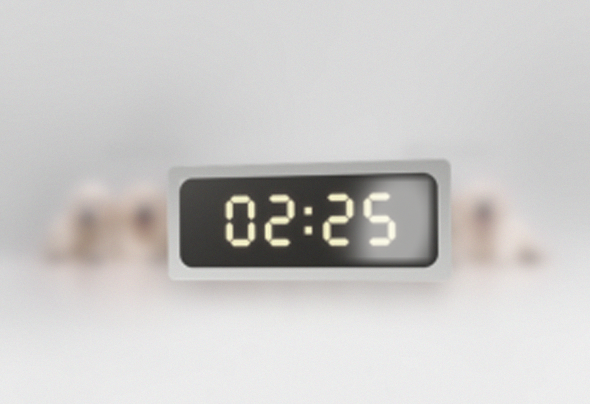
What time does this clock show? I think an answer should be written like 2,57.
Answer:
2,25
